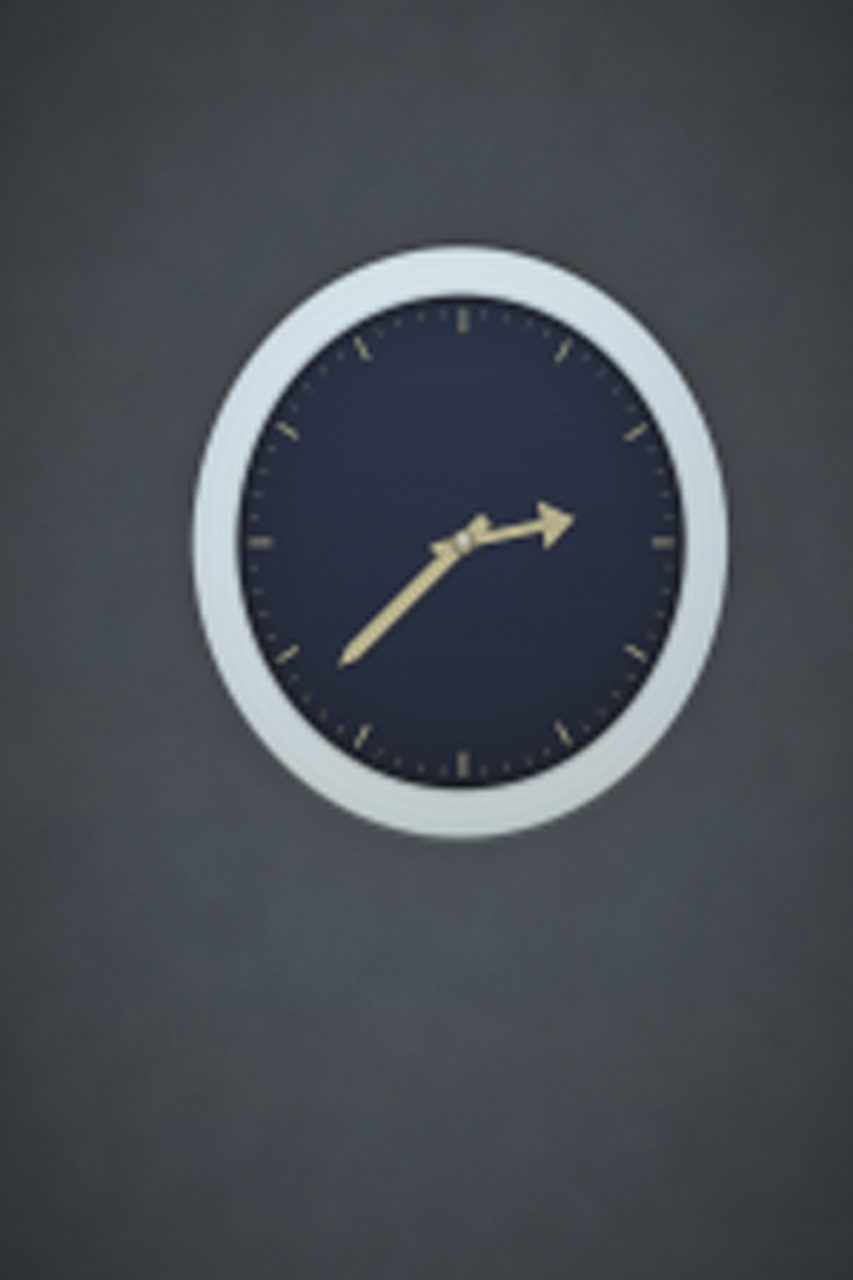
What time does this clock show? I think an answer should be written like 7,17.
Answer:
2,38
